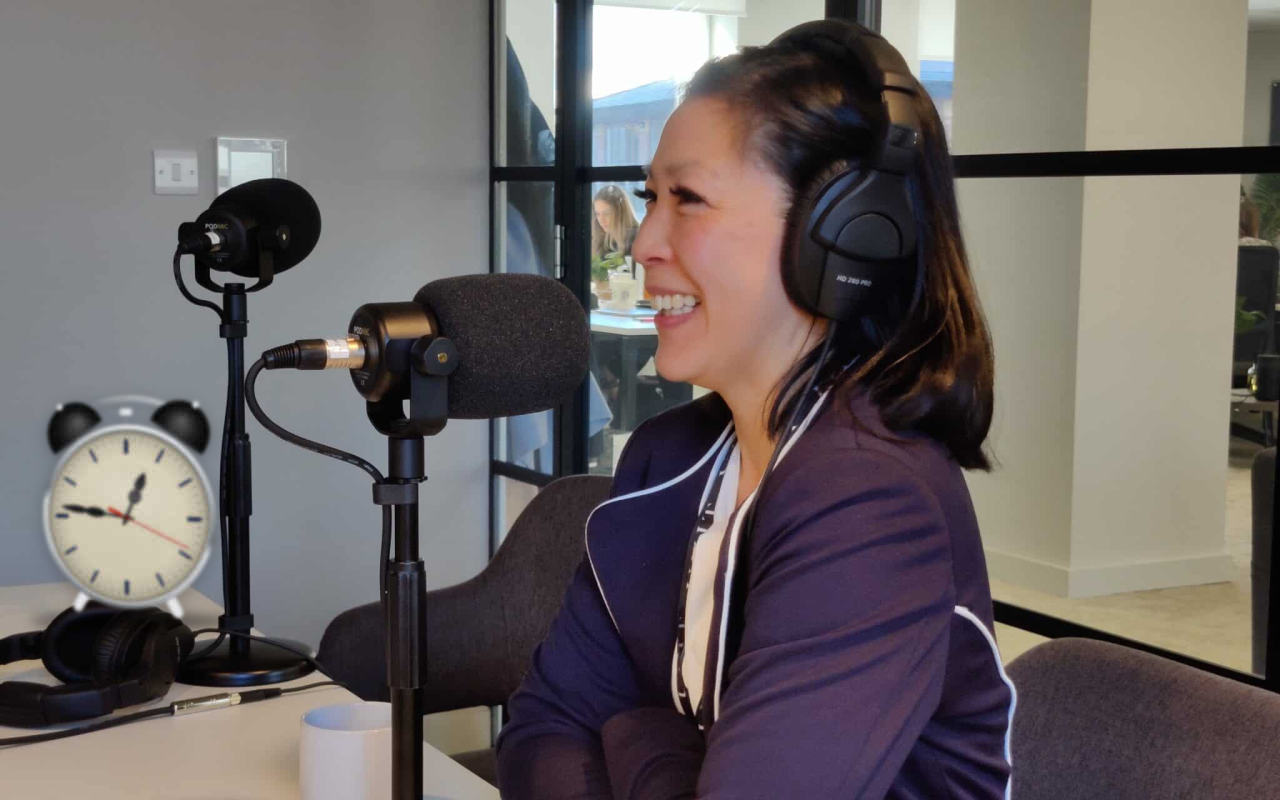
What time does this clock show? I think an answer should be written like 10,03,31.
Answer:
12,46,19
